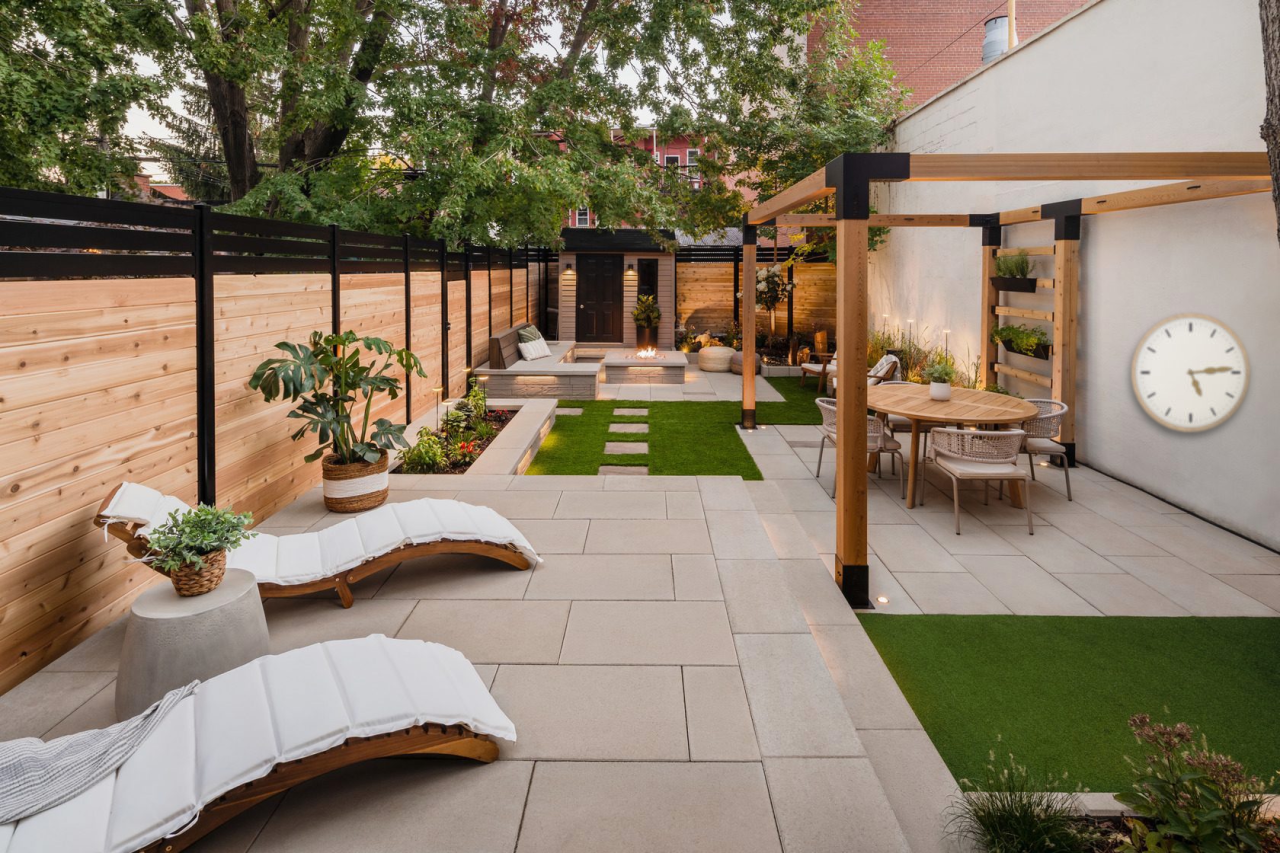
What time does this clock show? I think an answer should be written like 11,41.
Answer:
5,14
